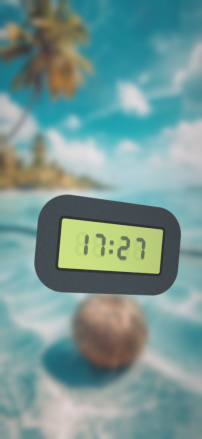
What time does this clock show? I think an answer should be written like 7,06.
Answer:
17,27
